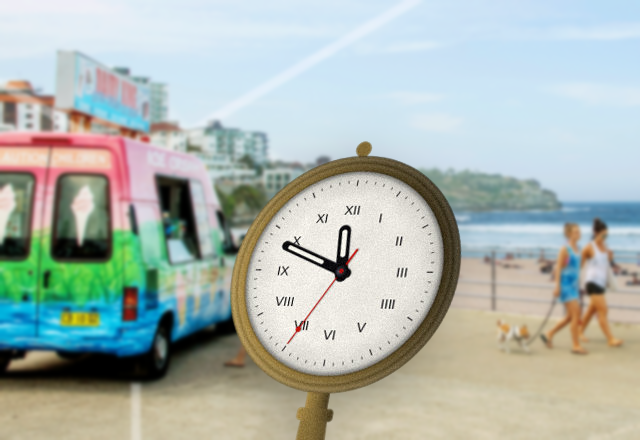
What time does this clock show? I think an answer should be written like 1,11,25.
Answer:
11,48,35
